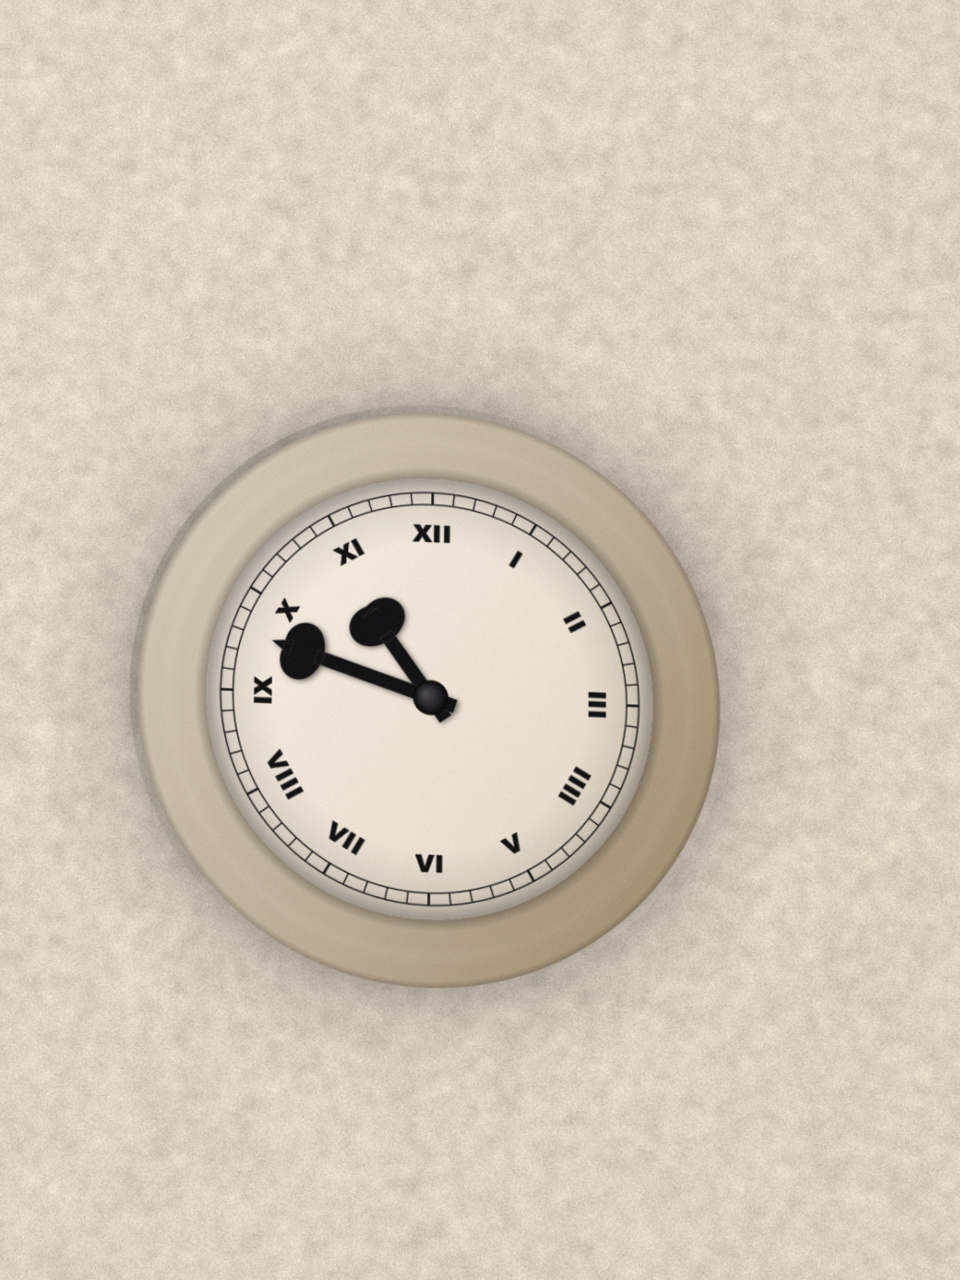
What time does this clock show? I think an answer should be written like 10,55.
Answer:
10,48
